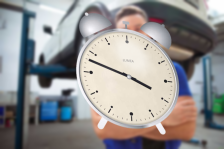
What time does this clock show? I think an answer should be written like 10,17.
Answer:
3,48
